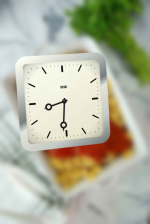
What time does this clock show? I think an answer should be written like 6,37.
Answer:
8,31
